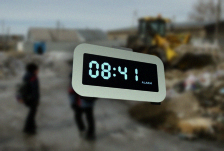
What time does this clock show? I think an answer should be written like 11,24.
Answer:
8,41
